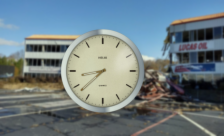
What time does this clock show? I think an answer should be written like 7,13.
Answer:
8,38
